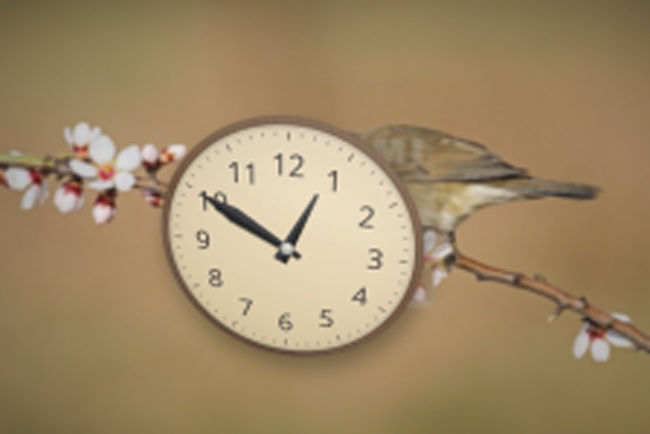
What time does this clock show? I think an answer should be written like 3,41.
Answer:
12,50
